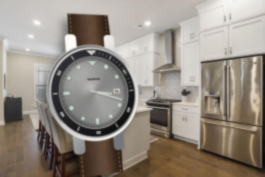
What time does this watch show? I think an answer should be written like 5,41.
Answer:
3,18
